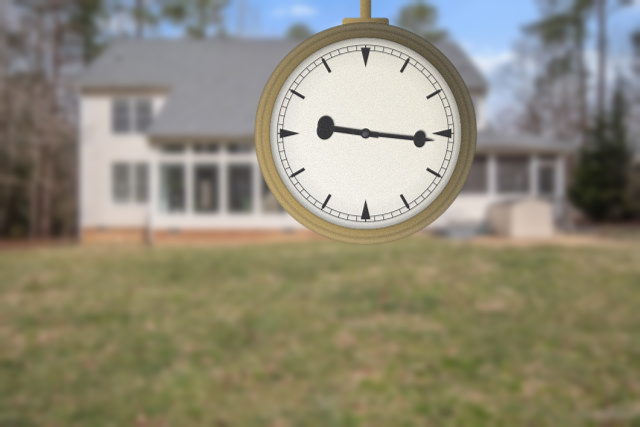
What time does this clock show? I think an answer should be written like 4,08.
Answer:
9,16
